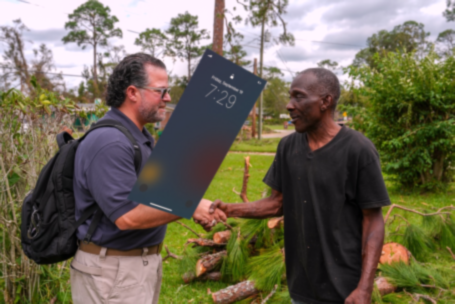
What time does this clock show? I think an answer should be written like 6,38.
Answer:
7,29
